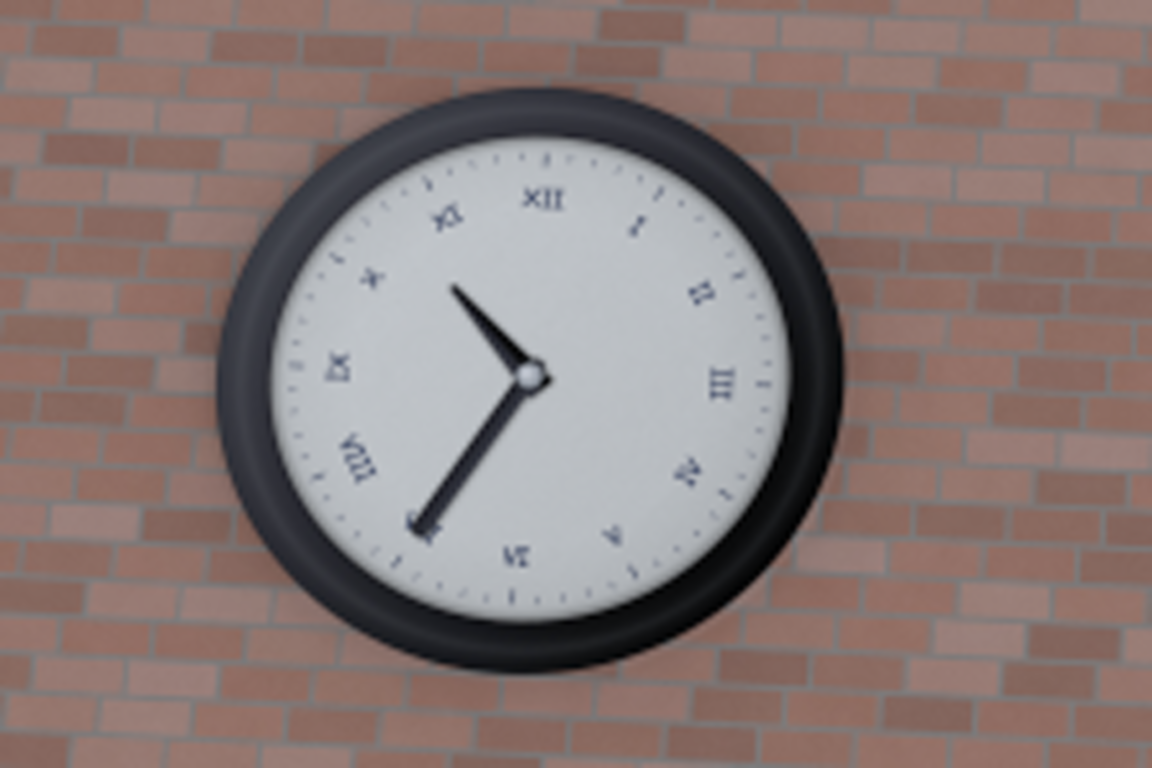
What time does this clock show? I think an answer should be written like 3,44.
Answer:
10,35
